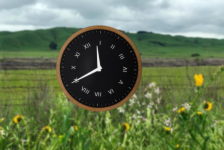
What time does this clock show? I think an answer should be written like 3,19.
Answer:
12,45
